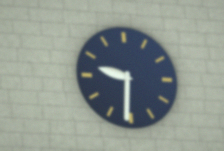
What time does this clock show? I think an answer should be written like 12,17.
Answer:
9,31
